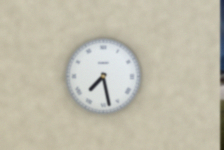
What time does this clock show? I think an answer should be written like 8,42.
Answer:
7,28
